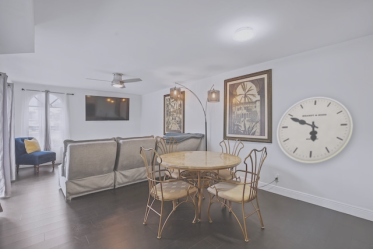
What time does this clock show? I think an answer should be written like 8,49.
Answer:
5,49
